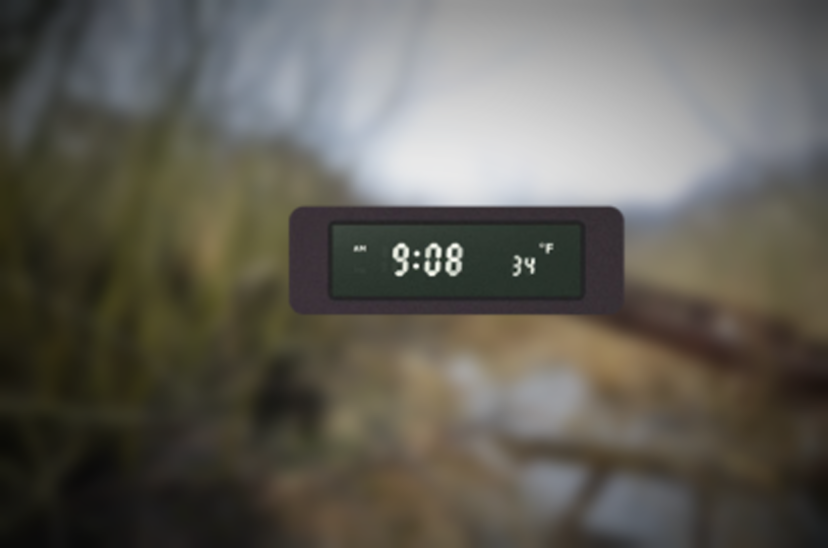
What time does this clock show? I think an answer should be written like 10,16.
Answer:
9,08
